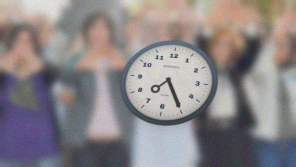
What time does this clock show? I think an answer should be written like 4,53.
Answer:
7,25
